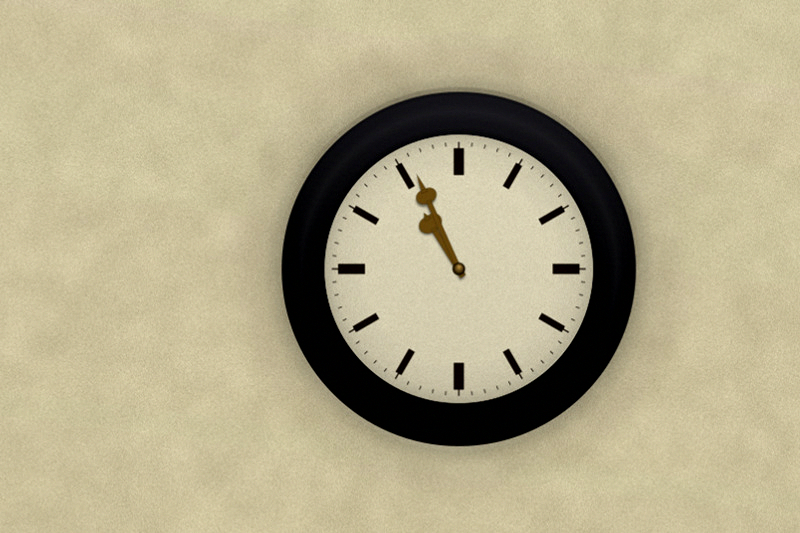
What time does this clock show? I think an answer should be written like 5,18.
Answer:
10,56
